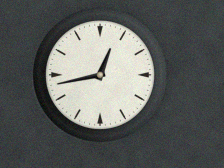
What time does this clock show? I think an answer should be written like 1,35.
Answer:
12,43
